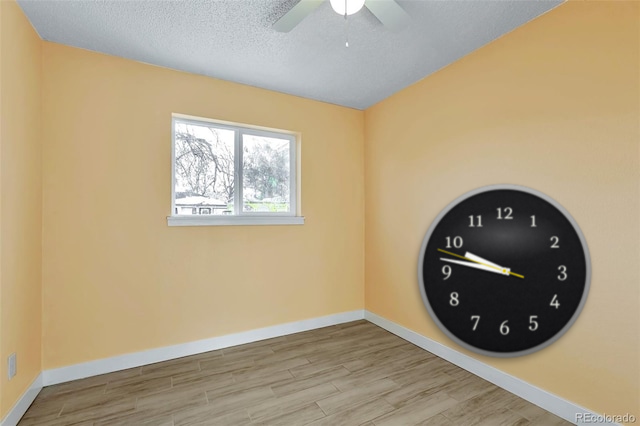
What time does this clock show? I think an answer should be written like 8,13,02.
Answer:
9,46,48
